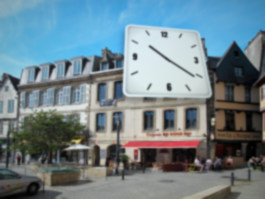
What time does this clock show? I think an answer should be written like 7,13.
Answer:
10,21
